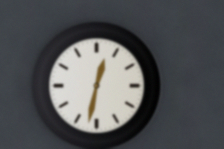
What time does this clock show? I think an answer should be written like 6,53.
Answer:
12,32
